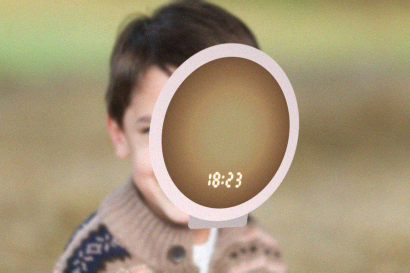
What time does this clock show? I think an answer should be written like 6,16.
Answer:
18,23
